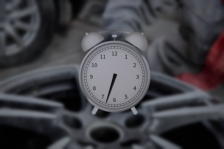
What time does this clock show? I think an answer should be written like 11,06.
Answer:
6,33
